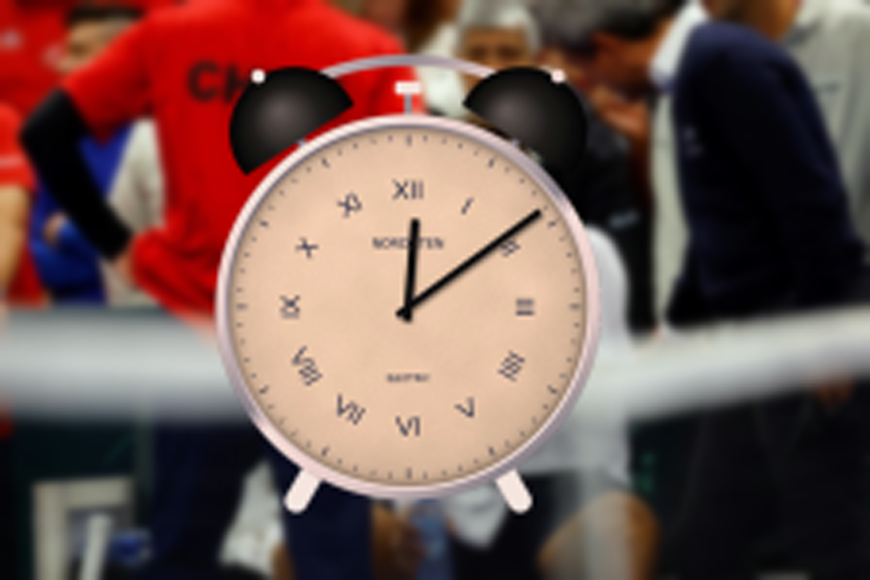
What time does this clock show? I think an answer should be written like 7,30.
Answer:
12,09
